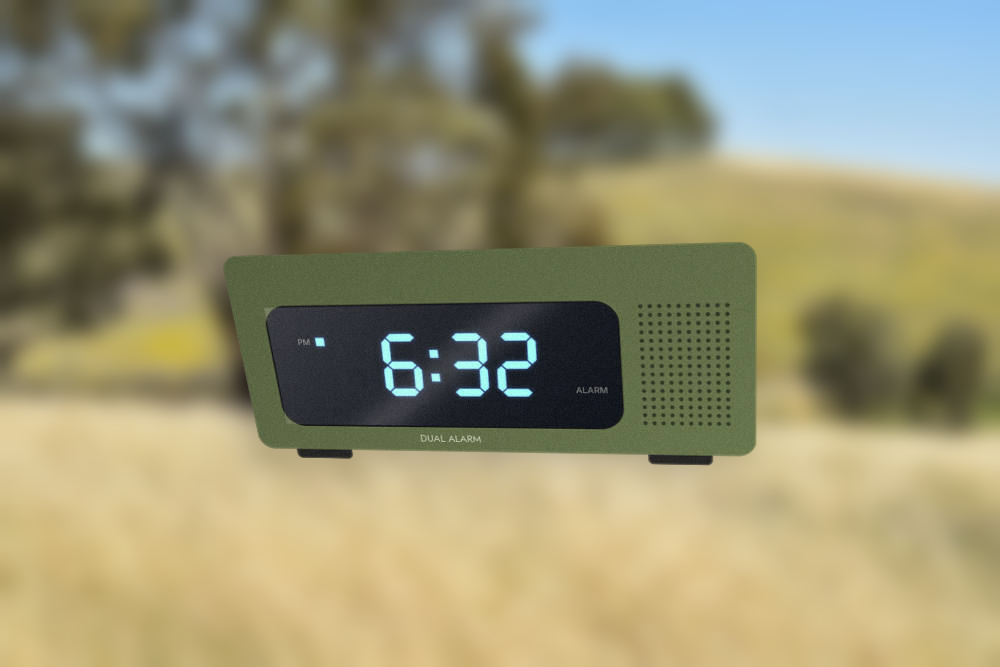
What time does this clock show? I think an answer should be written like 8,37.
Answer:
6,32
